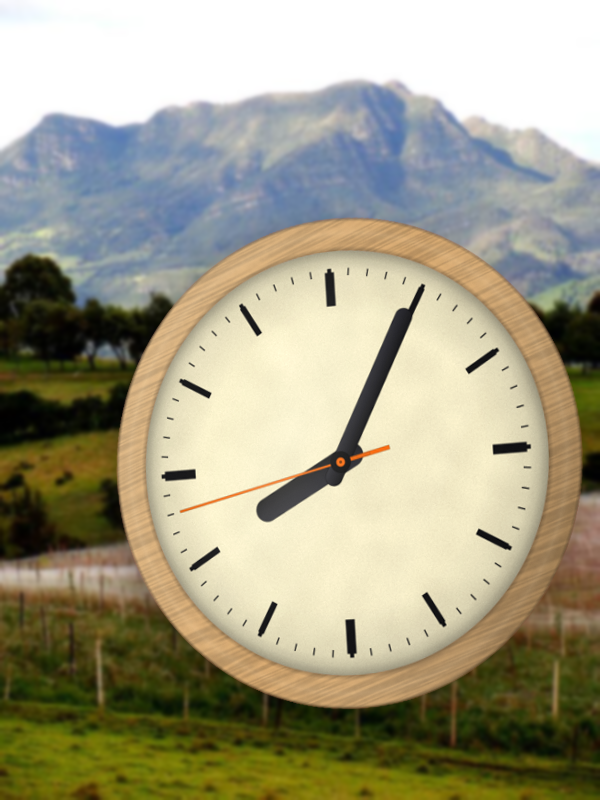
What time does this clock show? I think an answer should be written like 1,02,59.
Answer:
8,04,43
